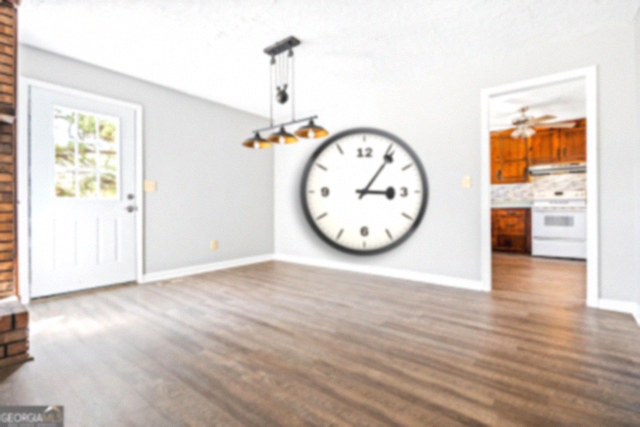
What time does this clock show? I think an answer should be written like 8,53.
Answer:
3,06
